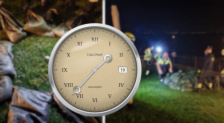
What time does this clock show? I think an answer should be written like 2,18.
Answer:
1,37
